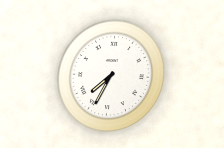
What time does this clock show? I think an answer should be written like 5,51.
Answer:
7,34
